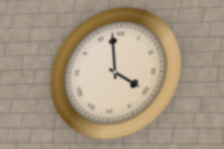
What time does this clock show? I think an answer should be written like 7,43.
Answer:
3,58
